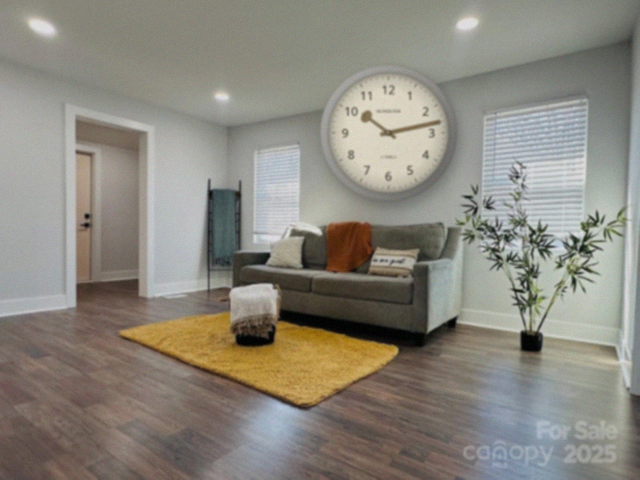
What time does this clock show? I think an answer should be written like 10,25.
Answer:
10,13
